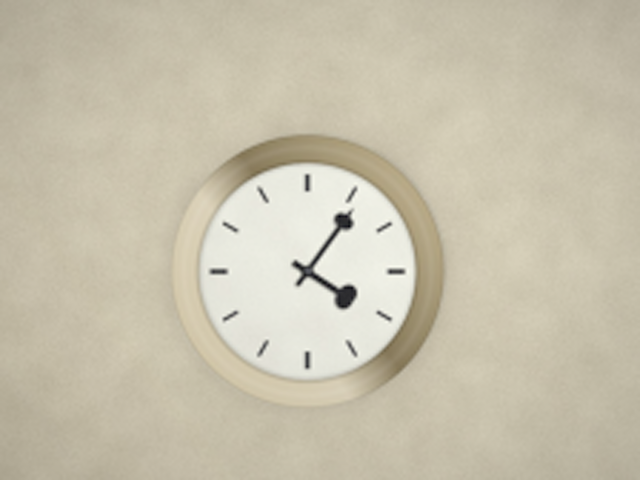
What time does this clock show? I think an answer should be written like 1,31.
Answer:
4,06
